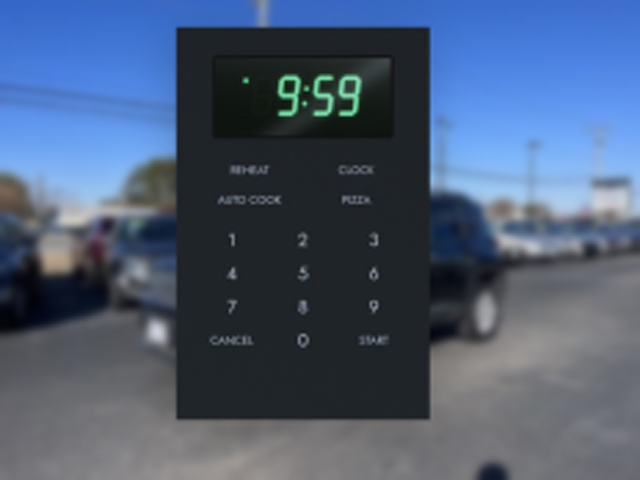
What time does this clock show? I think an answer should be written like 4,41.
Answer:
9,59
